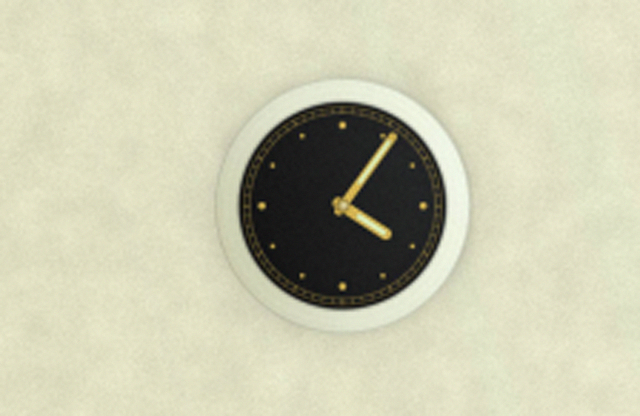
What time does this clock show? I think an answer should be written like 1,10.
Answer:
4,06
